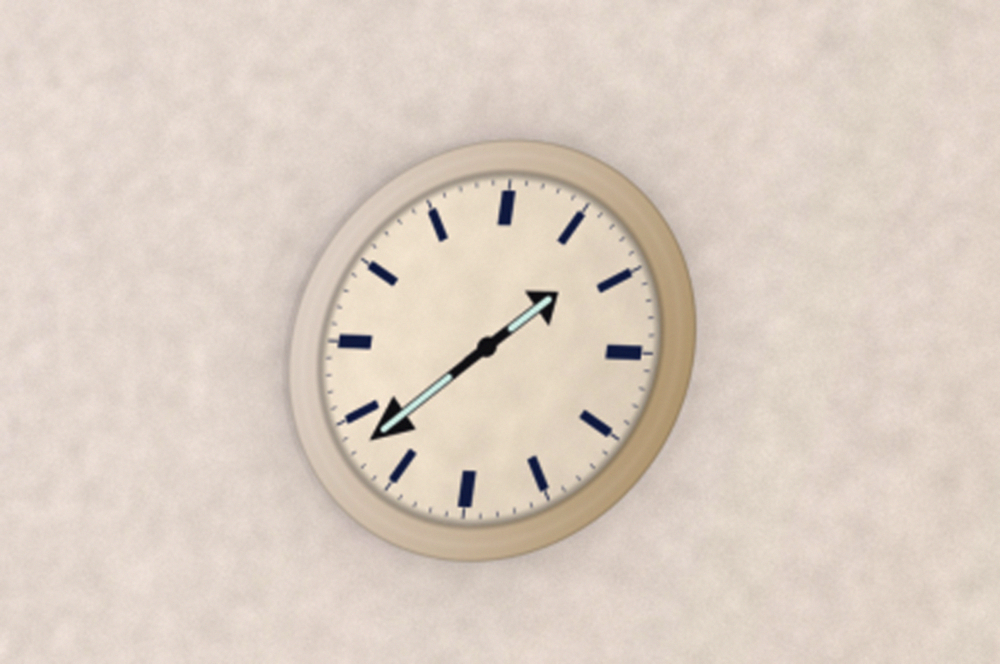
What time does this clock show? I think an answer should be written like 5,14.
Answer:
1,38
